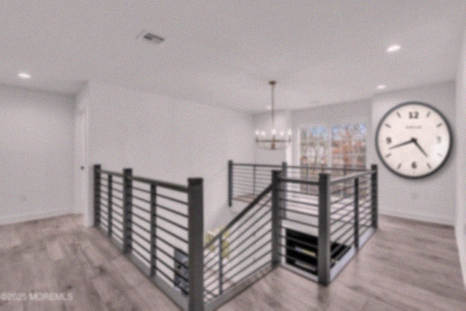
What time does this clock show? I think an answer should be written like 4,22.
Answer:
4,42
